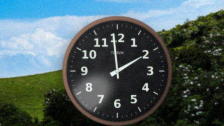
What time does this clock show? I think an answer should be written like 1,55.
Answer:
1,59
